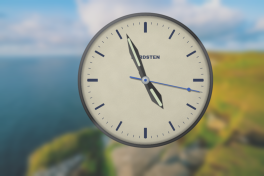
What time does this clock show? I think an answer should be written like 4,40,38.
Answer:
4,56,17
